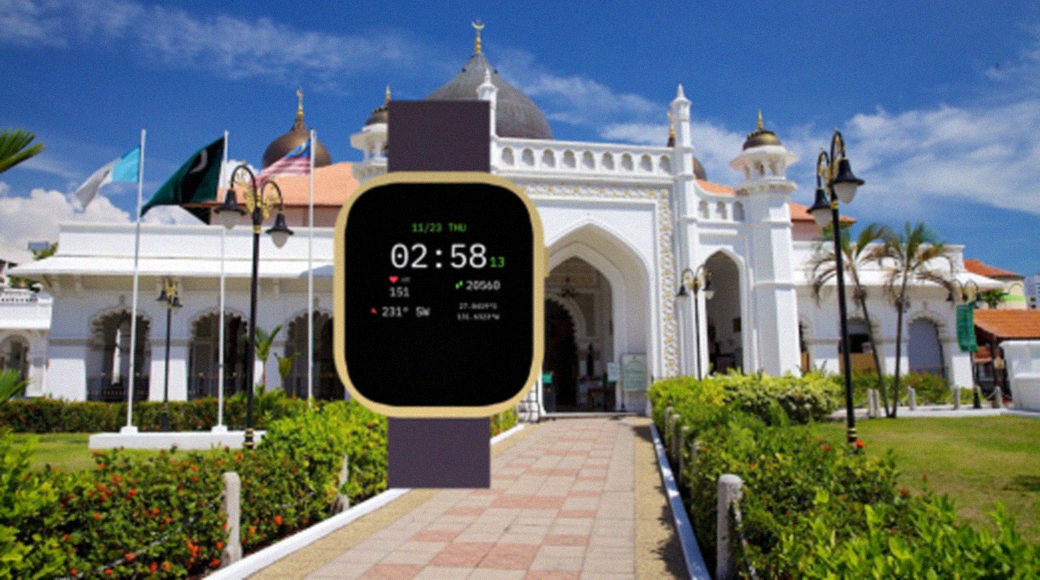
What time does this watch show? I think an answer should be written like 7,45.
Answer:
2,58
